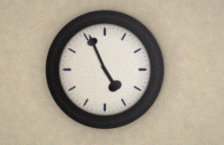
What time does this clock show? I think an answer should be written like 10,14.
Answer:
4,56
